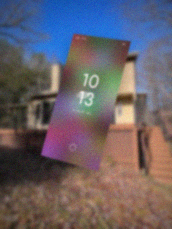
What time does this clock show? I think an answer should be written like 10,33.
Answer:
10,13
